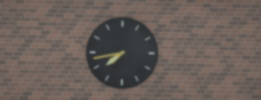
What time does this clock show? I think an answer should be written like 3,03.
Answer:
7,43
